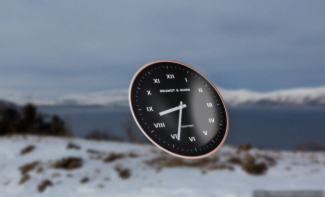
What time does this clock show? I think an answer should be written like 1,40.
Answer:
8,34
